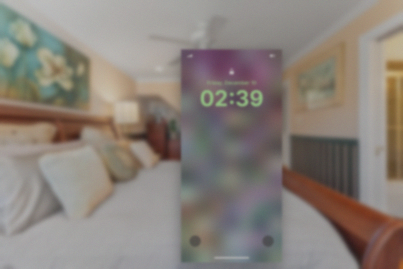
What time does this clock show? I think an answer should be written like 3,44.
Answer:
2,39
